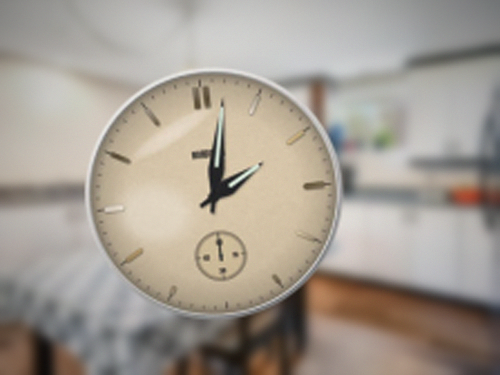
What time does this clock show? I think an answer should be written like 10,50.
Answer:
2,02
